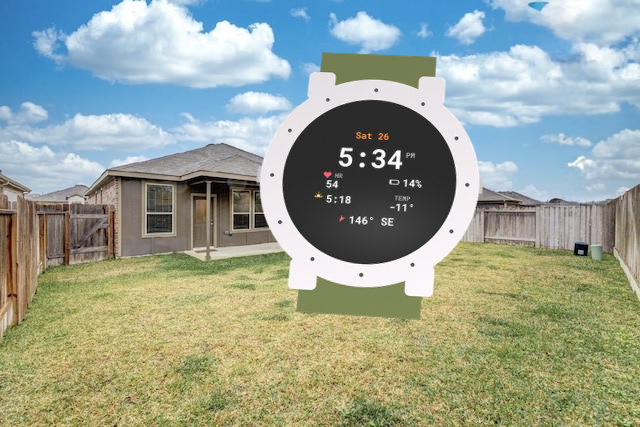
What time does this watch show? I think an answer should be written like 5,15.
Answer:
5,34
